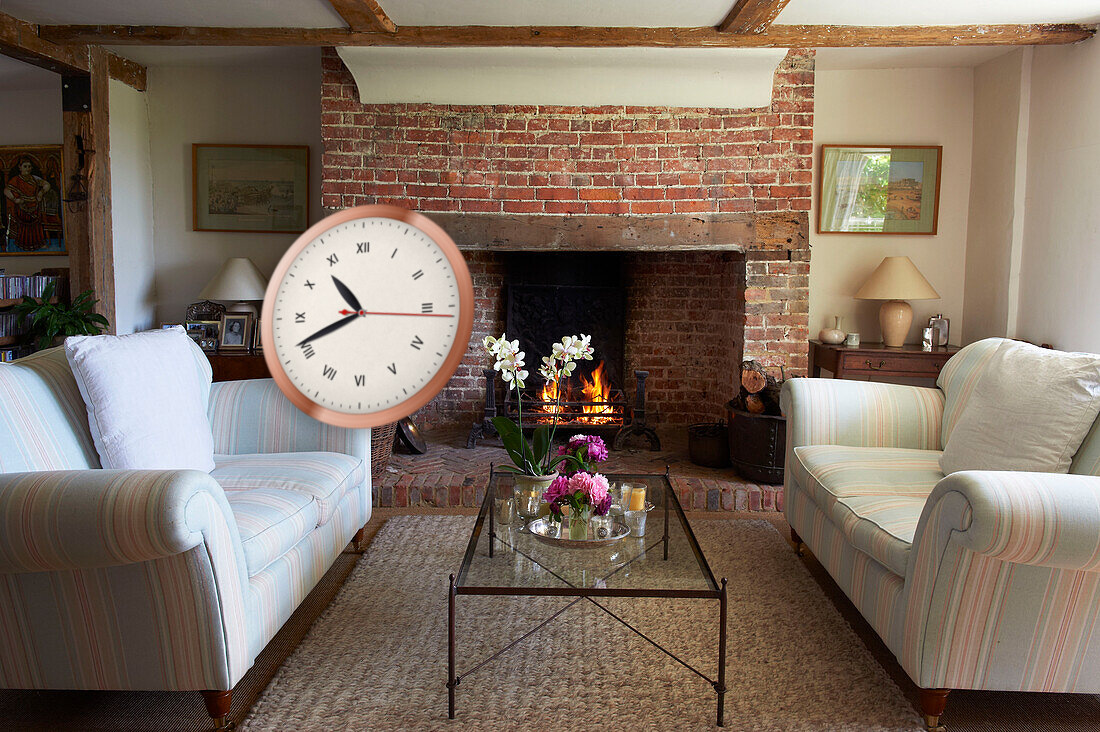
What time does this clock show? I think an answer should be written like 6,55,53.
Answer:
10,41,16
